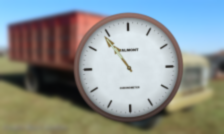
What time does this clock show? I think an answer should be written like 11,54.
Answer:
10,54
